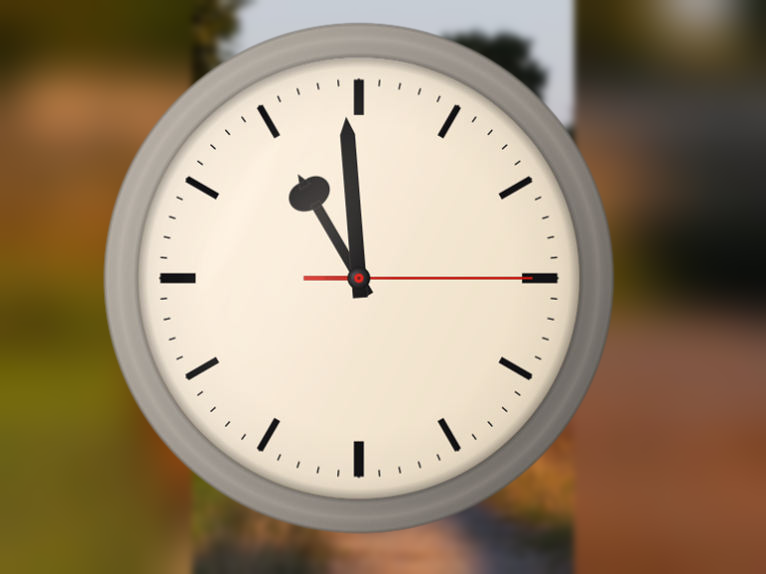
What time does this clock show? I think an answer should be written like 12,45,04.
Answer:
10,59,15
